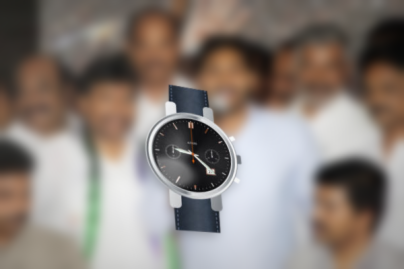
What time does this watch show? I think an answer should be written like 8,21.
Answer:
9,22
